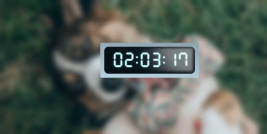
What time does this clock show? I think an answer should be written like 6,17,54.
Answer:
2,03,17
